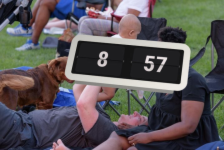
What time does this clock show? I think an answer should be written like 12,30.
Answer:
8,57
